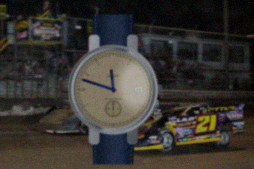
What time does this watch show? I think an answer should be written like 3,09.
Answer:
11,48
